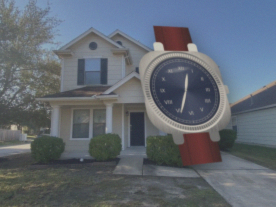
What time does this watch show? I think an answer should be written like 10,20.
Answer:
12,34
